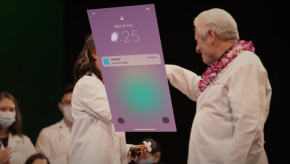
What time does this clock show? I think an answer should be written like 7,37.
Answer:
1,25
